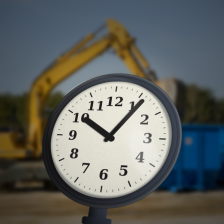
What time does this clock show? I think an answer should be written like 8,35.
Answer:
10,06
